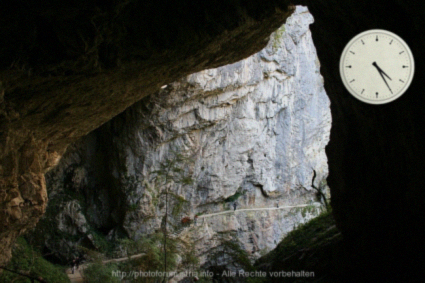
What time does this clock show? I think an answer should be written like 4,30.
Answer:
4,25
